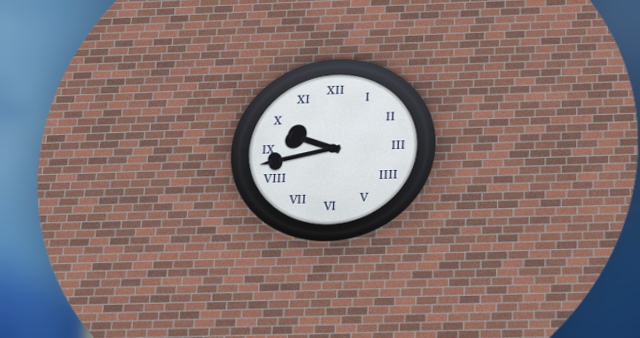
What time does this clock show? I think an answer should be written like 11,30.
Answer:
9,43
